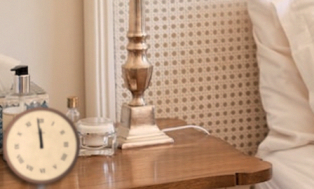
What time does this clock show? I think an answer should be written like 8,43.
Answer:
11,59
